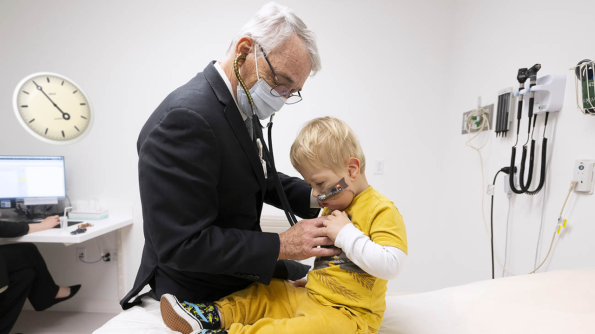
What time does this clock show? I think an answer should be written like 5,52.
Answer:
4,55
